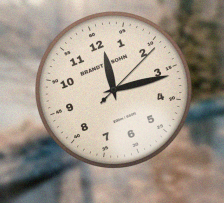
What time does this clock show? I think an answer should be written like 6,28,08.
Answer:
12,16,11
